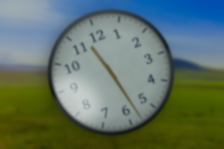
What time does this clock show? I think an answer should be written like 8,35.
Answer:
11,28
